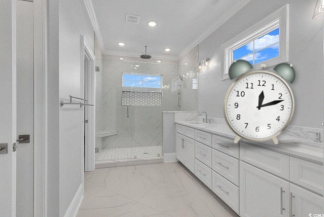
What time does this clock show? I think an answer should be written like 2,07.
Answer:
12,12
